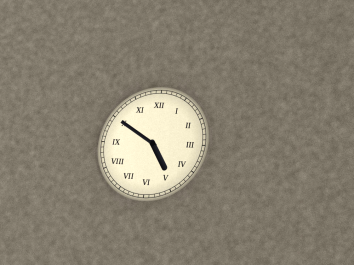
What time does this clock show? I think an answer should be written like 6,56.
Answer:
4,50
